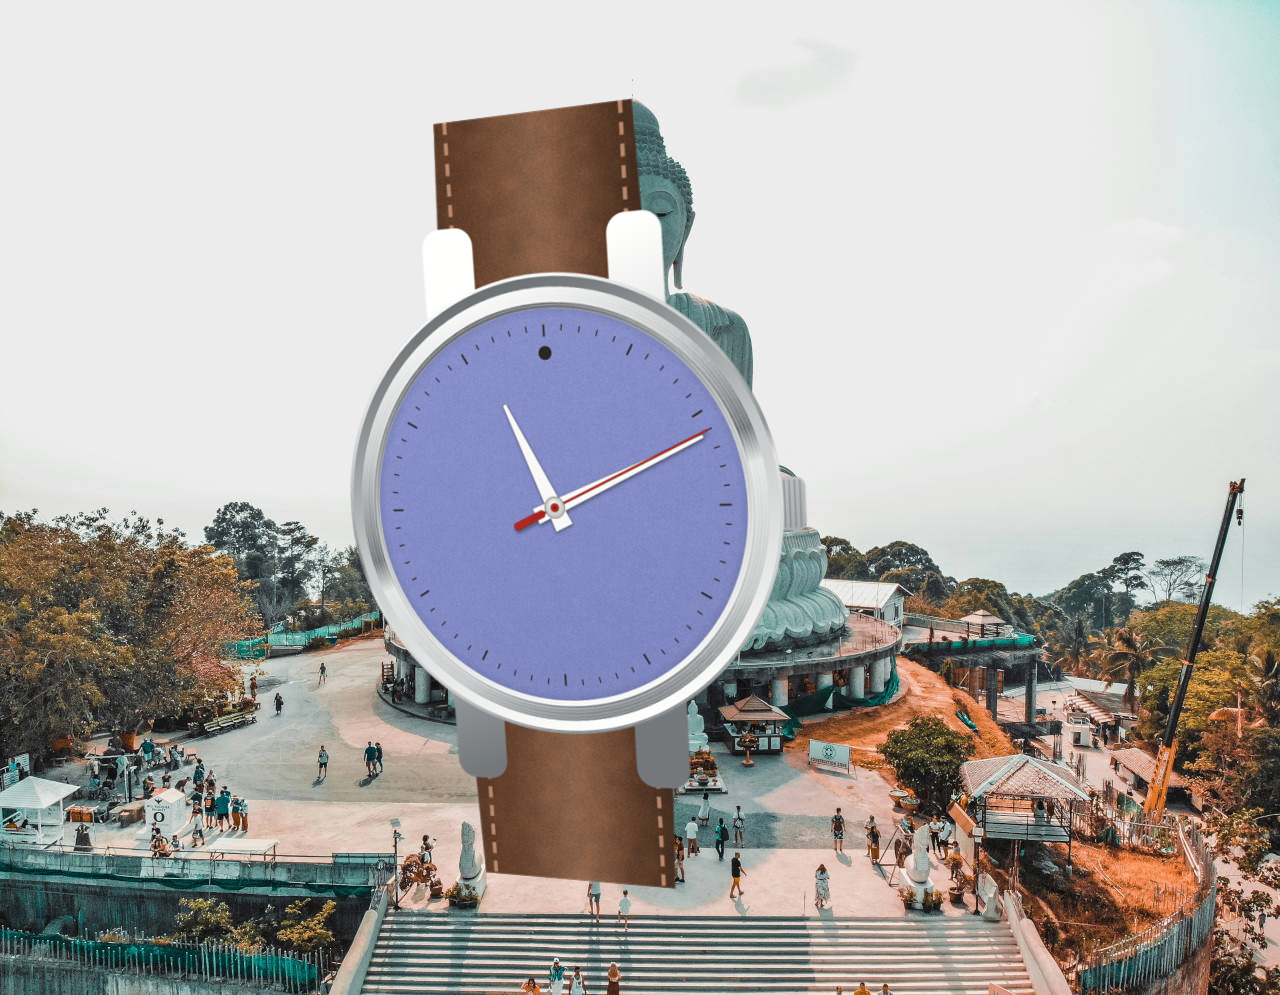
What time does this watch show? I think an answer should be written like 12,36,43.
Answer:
11,11,11
